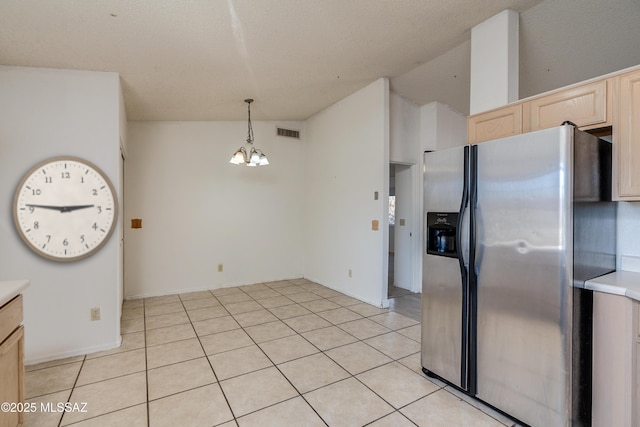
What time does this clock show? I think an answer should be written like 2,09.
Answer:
2,46
